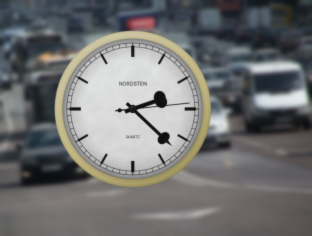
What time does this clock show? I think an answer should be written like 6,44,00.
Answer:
2,22,14
